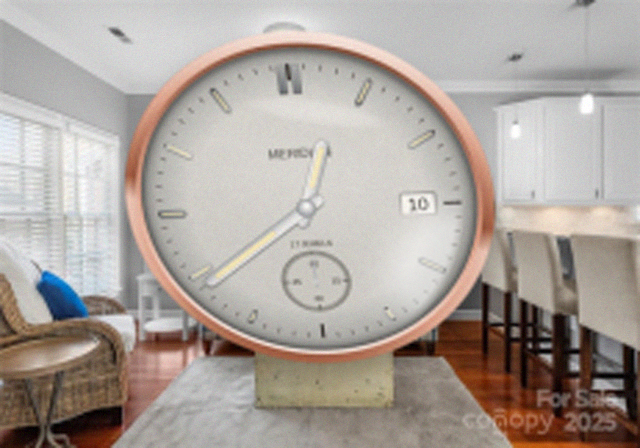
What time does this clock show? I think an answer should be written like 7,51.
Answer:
12,39
